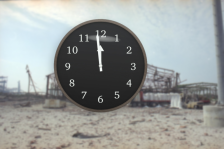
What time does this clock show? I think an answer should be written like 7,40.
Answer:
11,59
